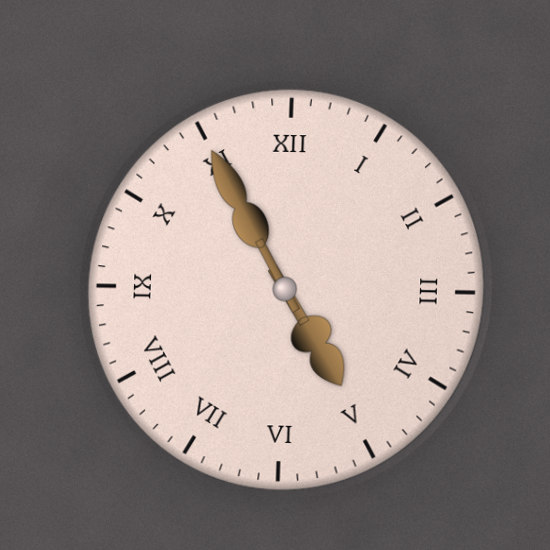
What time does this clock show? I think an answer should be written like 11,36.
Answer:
4,55
